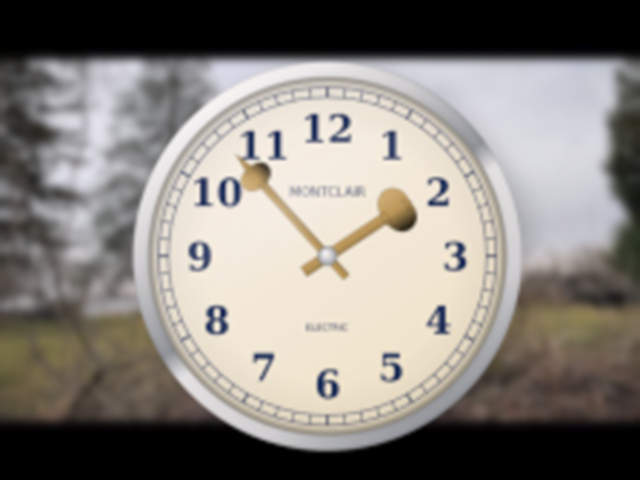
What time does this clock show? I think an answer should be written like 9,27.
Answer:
1,53
